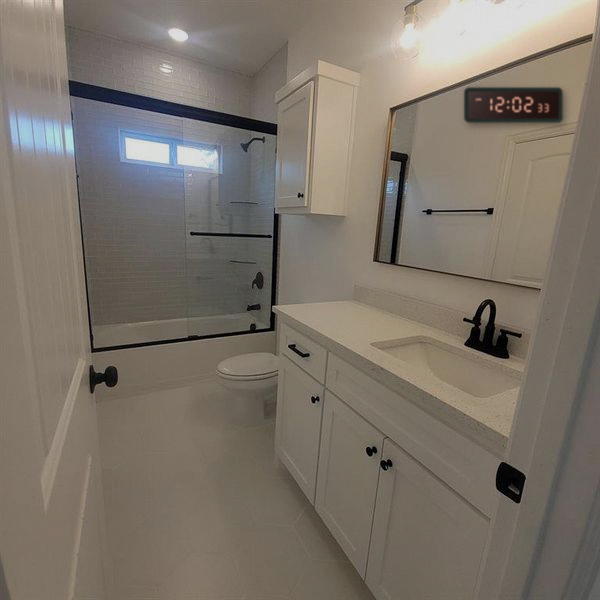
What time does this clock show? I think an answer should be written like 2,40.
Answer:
12,02
